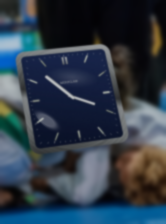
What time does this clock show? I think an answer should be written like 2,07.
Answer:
3,53
